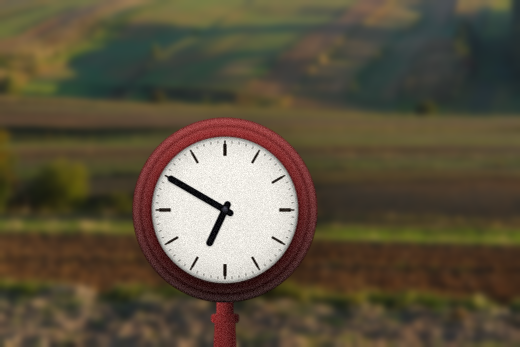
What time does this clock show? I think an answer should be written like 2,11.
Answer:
6,50
